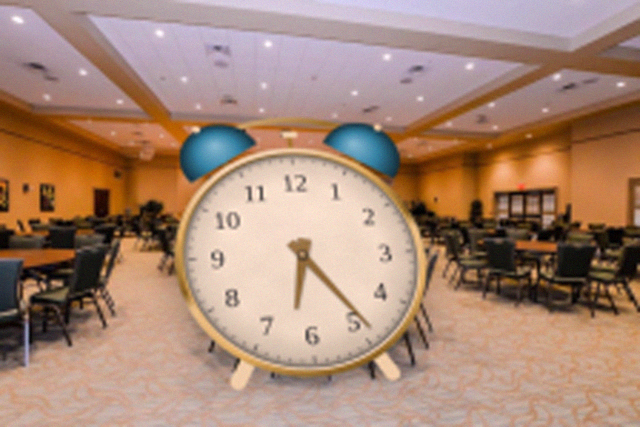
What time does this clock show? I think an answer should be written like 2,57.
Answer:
6,24
